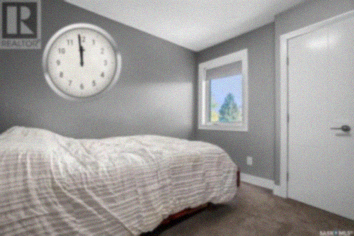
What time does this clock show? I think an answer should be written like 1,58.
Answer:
11,59
